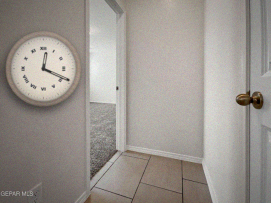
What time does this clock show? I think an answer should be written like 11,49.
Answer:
12,19
